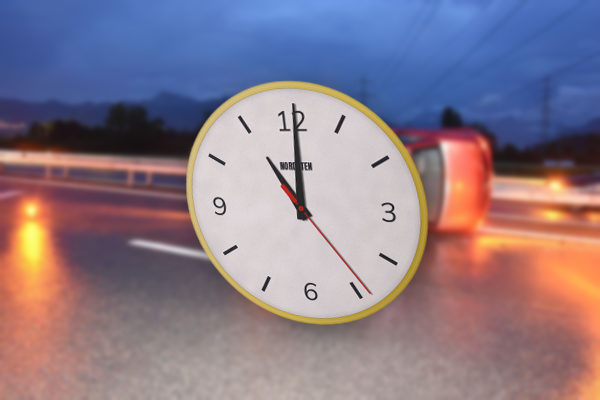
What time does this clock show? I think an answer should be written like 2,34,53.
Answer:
11,00,24
